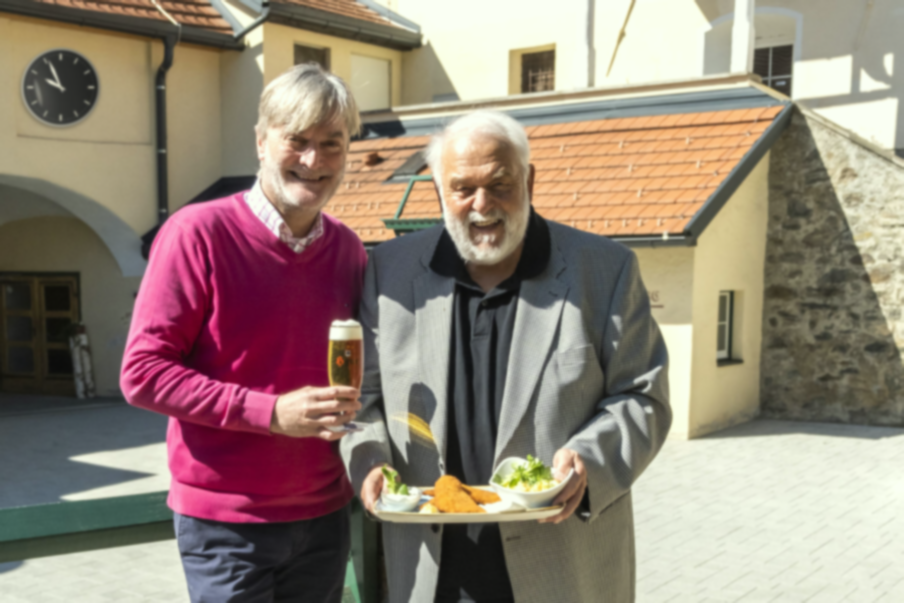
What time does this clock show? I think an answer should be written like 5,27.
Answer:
9,56
